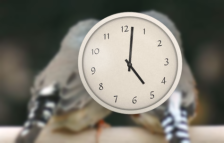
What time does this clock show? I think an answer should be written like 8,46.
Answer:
5,02
